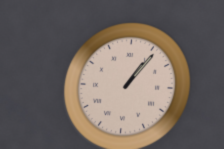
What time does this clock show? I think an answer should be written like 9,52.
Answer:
1,06
